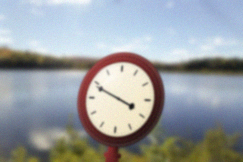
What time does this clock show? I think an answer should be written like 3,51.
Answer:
3,49
